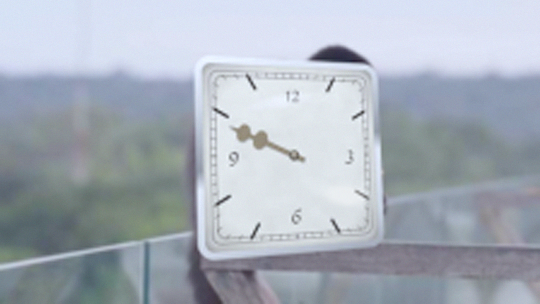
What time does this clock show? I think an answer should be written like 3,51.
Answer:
9,49
